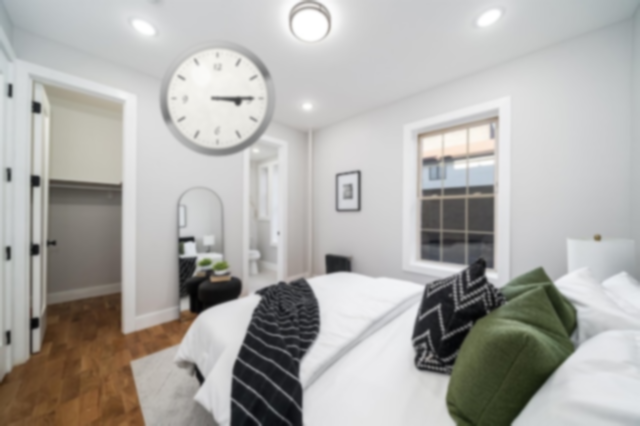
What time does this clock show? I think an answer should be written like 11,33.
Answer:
3,15
